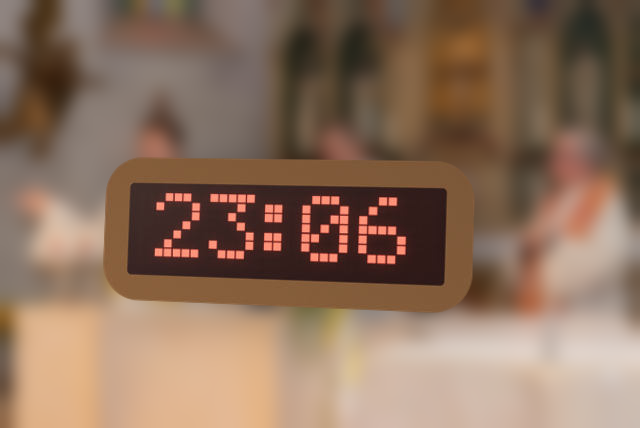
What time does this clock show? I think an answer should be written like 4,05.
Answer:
23,06
